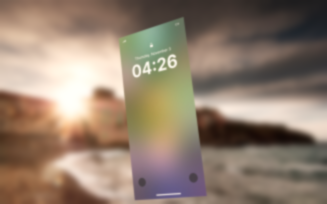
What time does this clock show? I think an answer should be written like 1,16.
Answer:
4,26
